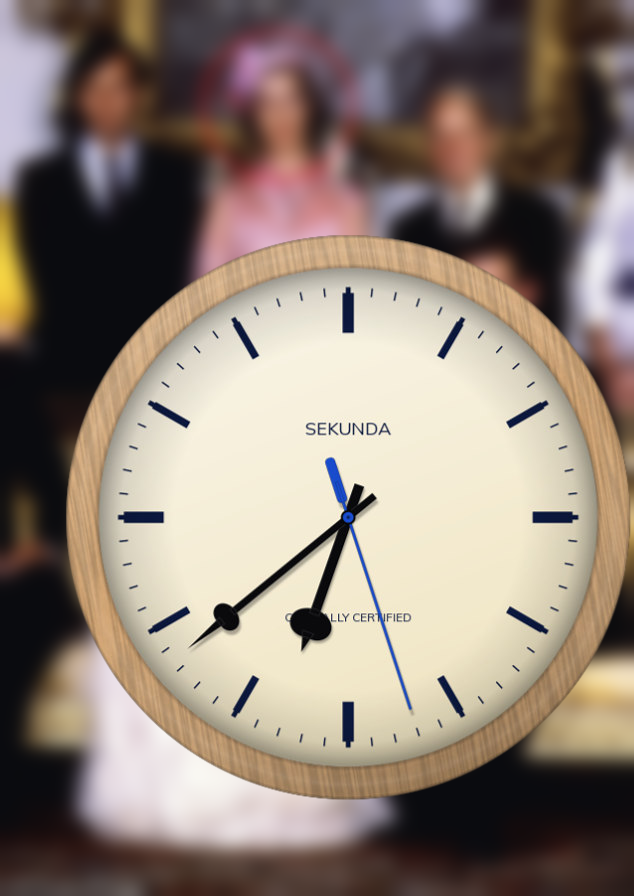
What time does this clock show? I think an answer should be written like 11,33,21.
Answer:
6,38,27
